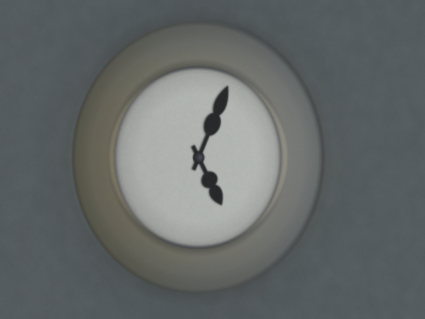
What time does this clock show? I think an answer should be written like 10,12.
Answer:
5,04
